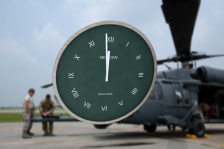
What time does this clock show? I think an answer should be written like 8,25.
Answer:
11,59
